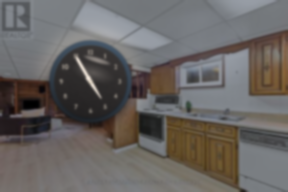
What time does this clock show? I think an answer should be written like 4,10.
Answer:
4,55
